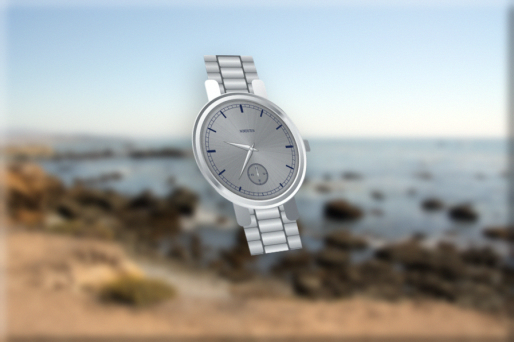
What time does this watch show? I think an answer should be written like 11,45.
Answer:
9,36
